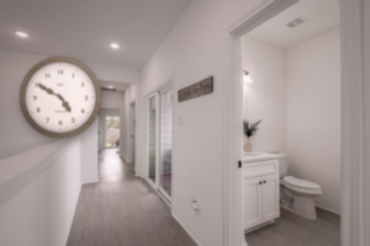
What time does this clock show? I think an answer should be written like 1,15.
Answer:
4,50
